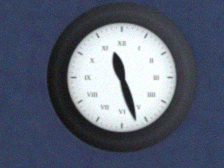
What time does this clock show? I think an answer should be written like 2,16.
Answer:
11,27
